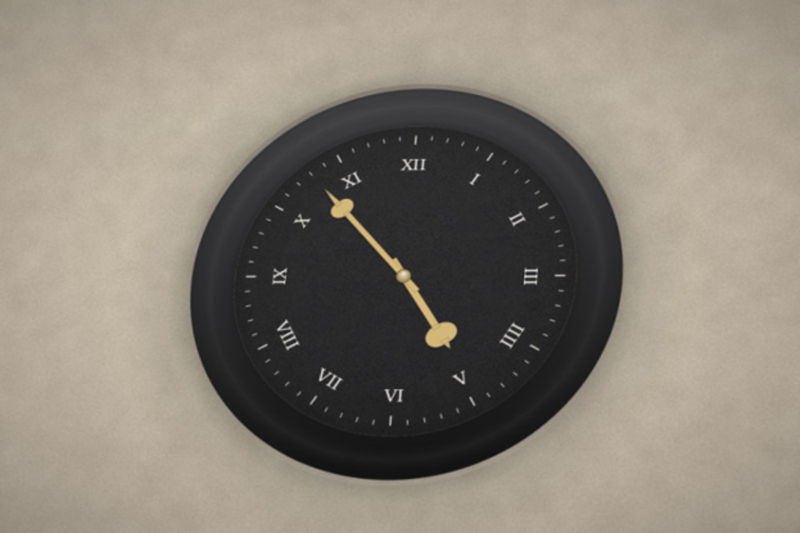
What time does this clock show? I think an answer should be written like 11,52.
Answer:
4,53
